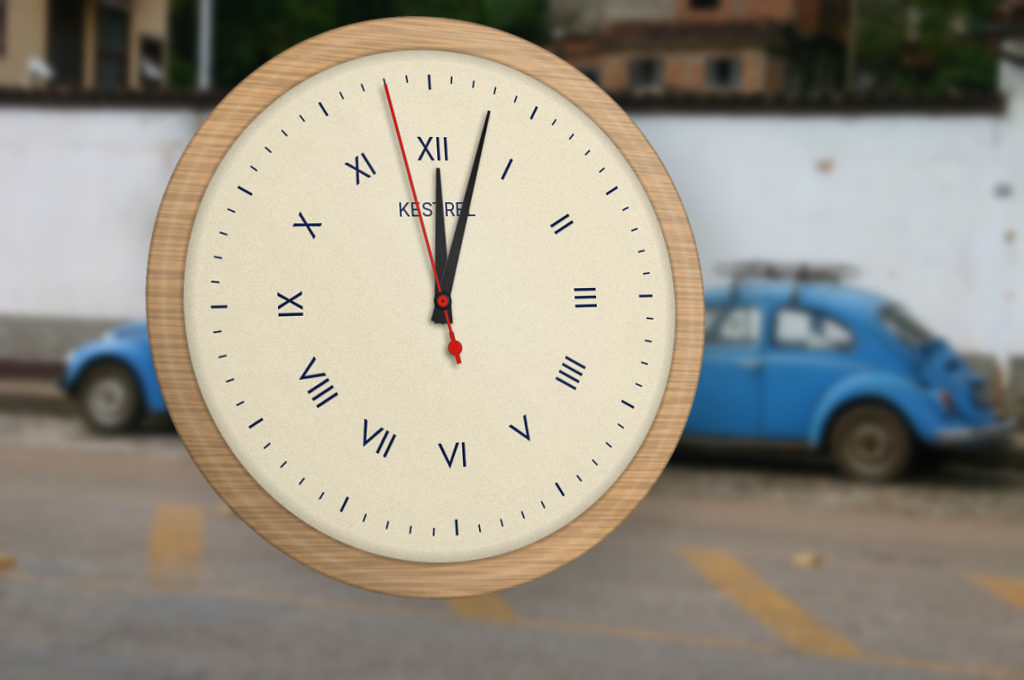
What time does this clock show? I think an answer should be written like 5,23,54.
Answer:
12,02,58
